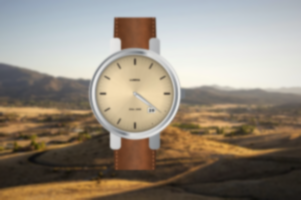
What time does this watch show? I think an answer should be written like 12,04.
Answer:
4,21
